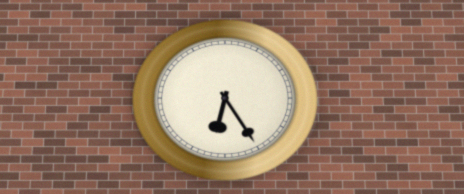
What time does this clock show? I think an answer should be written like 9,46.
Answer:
6,25
